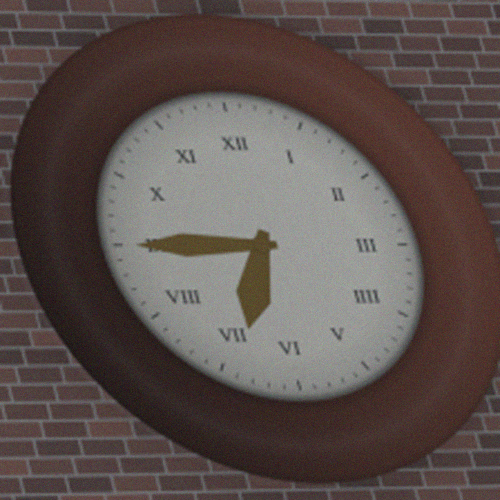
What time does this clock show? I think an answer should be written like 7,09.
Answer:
6,45
